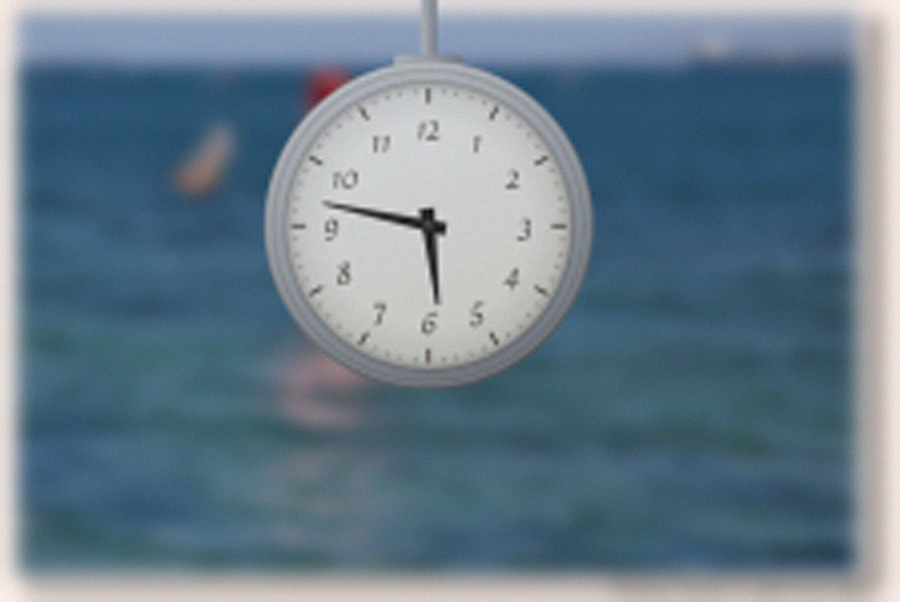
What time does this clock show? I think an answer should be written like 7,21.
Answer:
5,47
